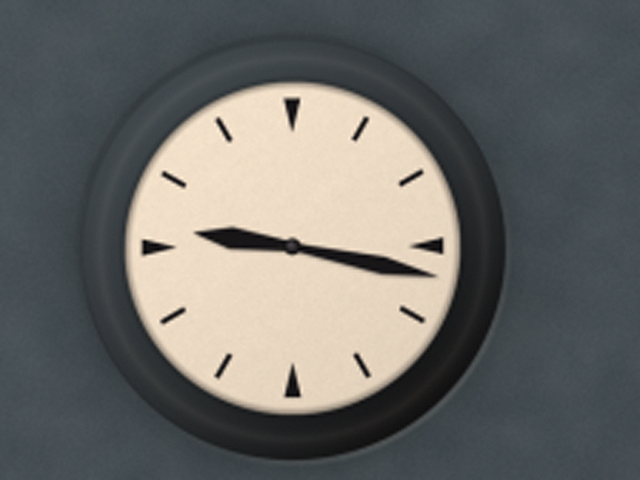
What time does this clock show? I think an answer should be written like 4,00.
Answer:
9,17
